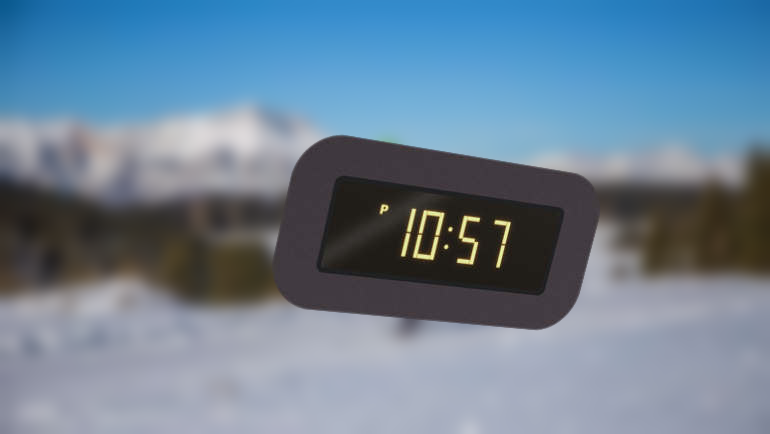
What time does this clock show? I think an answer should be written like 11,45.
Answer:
10,57
